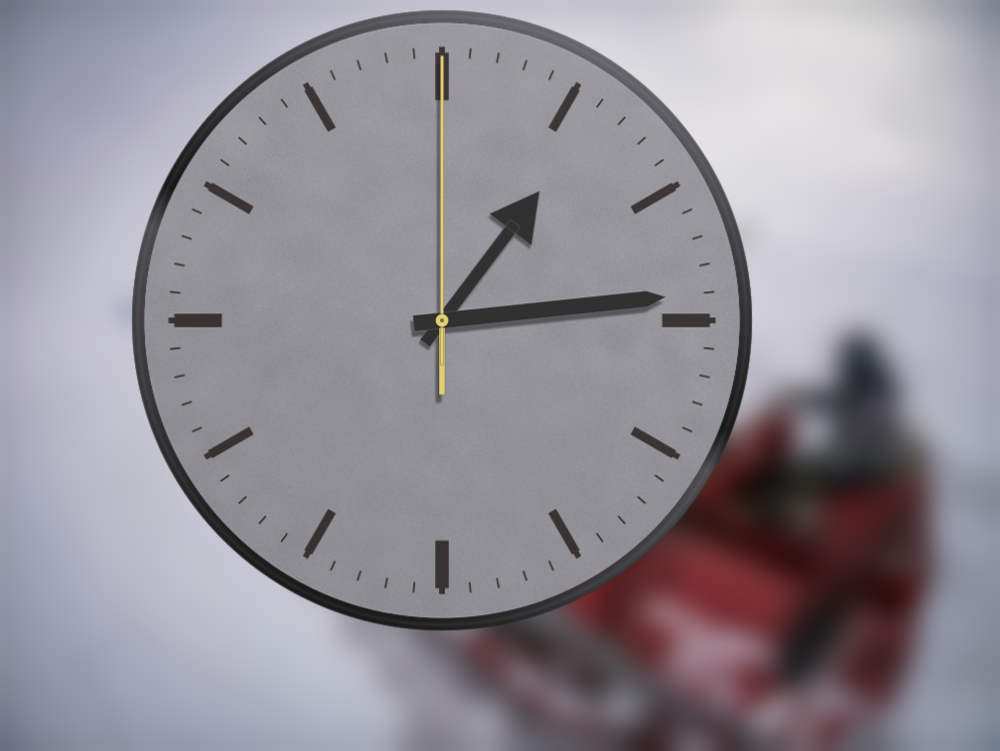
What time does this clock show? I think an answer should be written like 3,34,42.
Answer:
1,14,00
